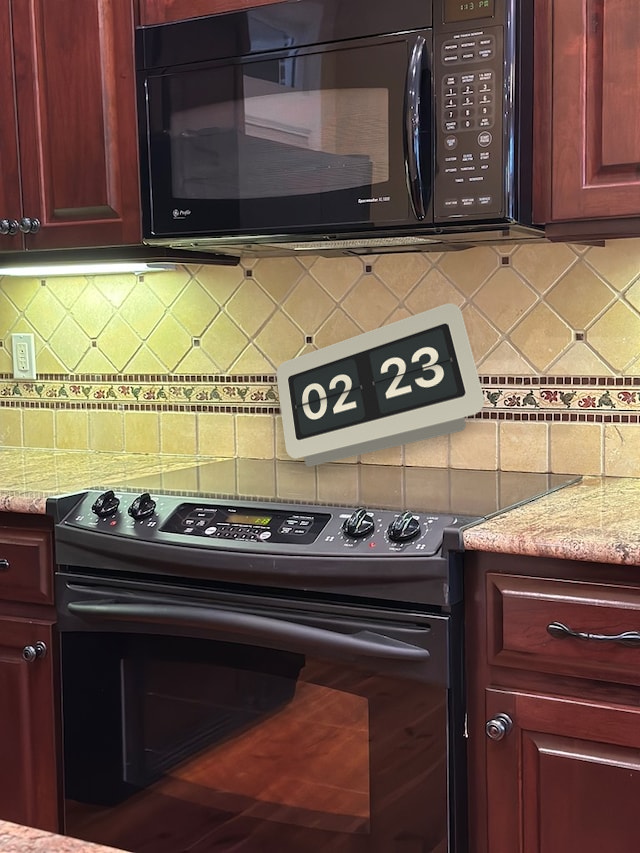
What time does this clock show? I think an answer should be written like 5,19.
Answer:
2,23
